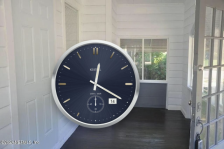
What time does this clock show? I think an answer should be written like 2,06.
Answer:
12,20
